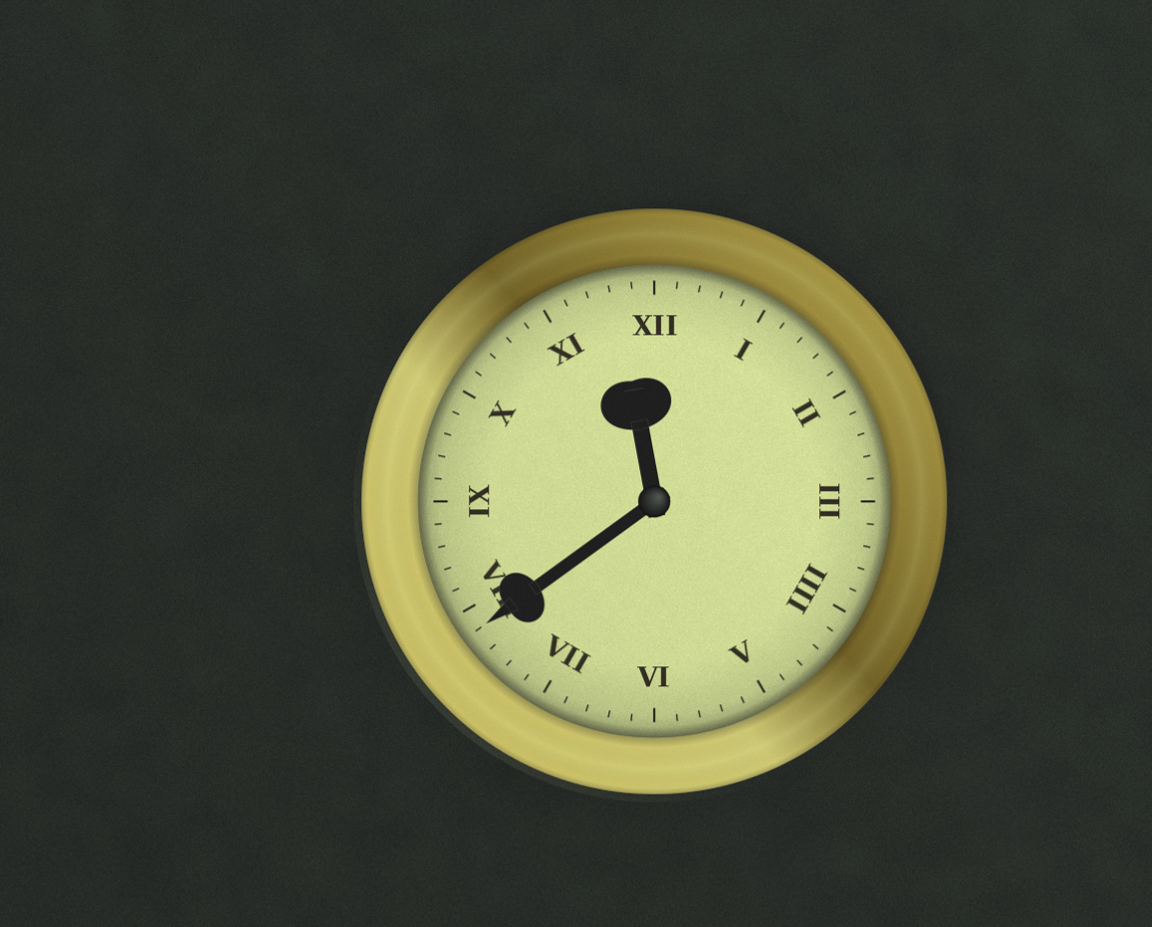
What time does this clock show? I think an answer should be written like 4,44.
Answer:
11,39
